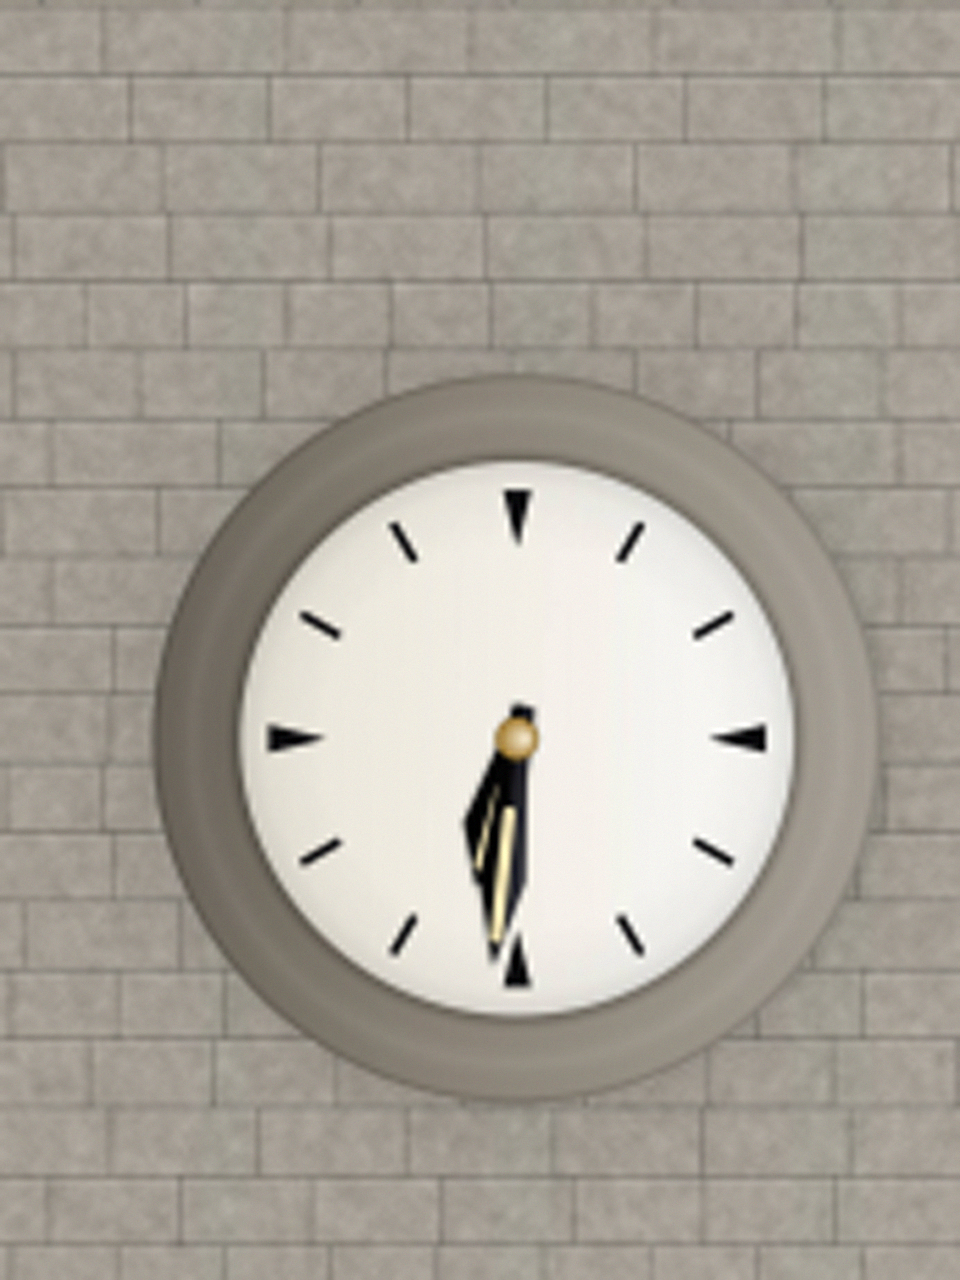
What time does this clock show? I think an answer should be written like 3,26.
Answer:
6,31
